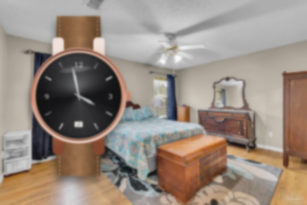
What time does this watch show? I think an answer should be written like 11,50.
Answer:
3,58
